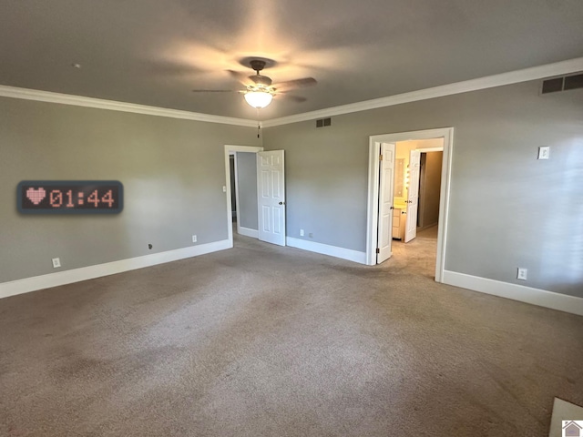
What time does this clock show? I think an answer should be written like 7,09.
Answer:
1,44
